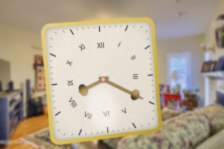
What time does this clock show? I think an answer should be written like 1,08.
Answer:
8,20
